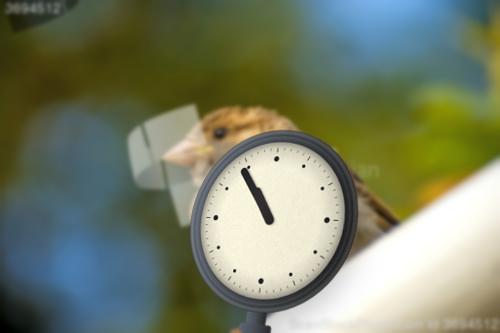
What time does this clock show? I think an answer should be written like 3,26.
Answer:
10,54
